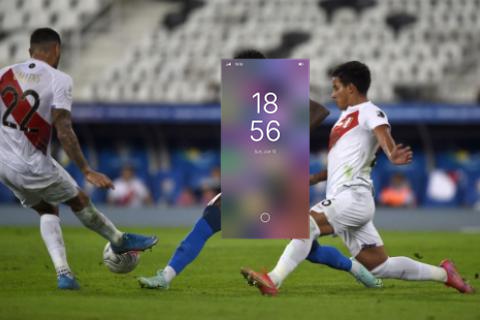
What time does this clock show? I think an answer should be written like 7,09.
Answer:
18,56
